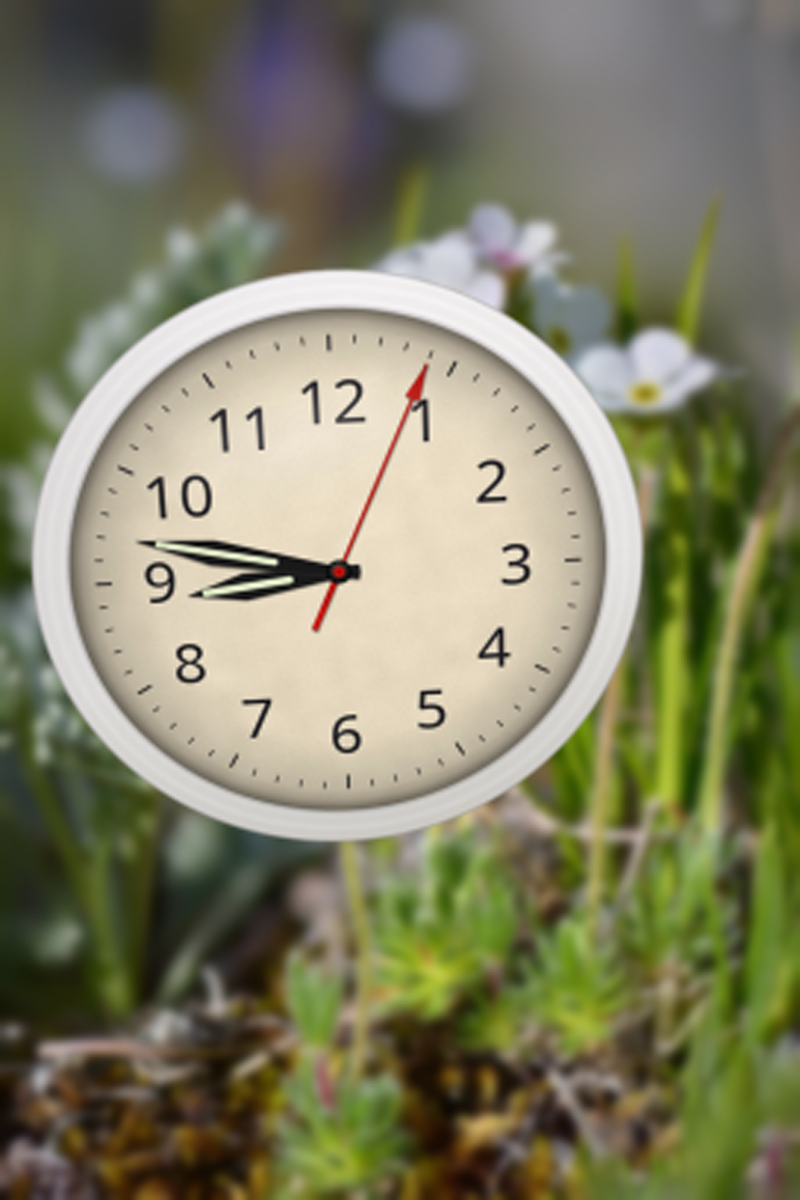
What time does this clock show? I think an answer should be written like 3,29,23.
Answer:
8,47,04
